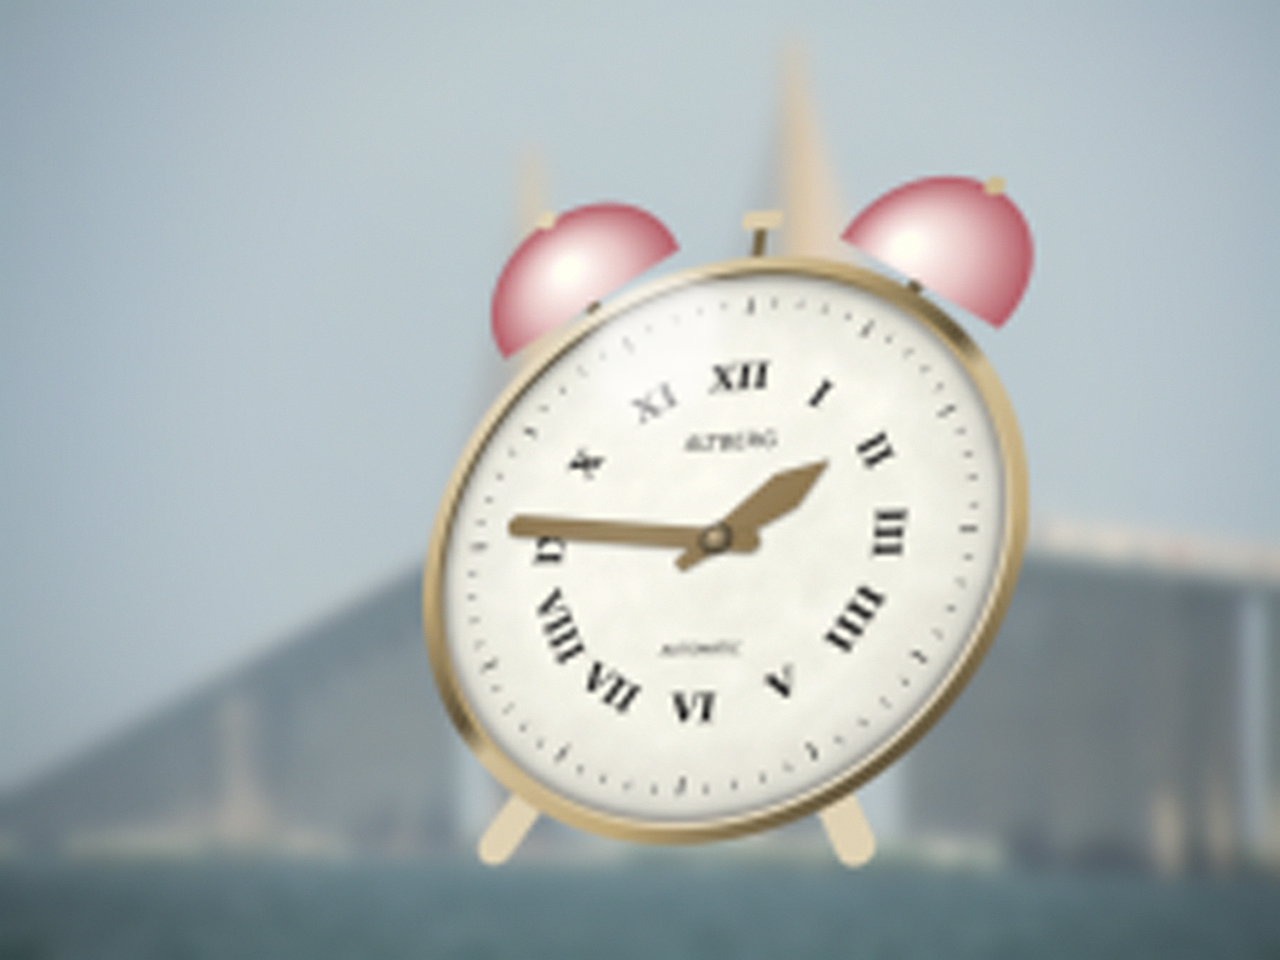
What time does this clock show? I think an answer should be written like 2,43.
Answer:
1,46
